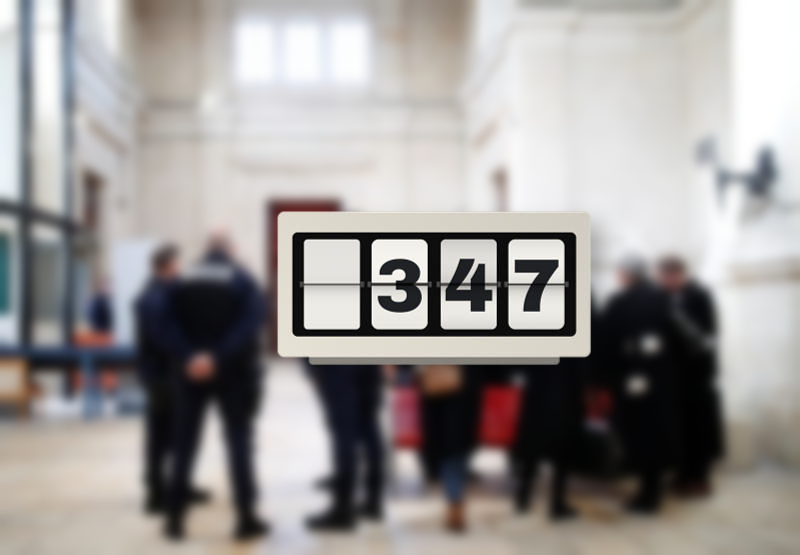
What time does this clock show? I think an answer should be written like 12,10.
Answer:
3,47
